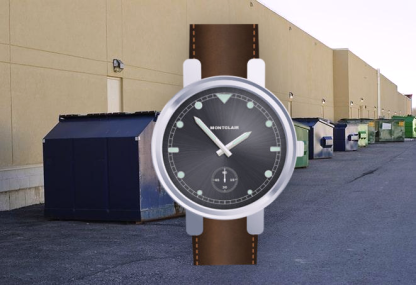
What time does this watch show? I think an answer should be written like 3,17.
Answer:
1,53
